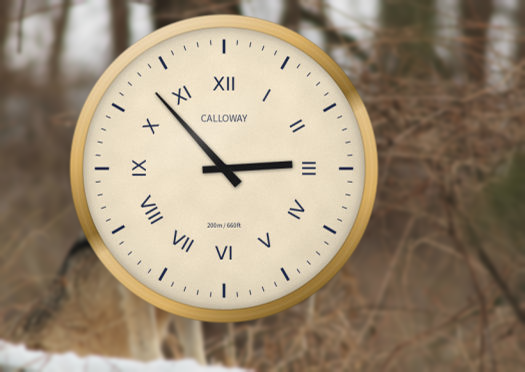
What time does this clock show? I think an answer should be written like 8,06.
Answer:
2,53
